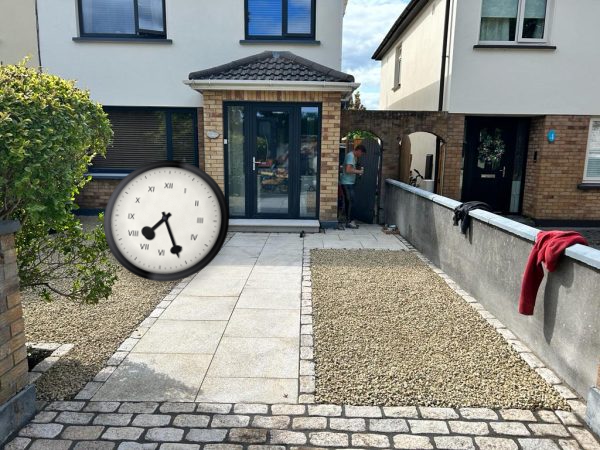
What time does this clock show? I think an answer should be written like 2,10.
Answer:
7,26
